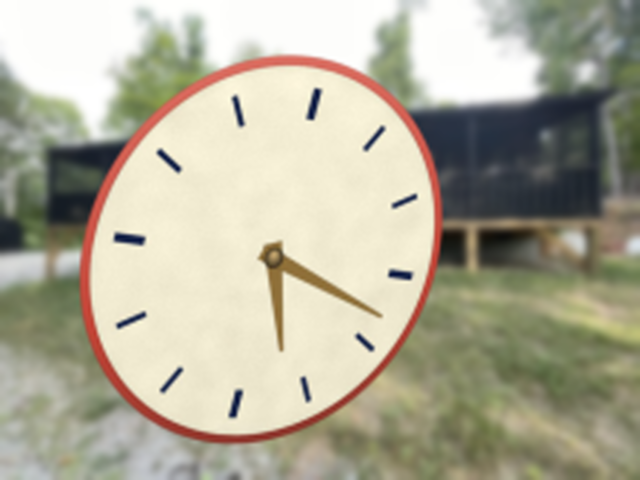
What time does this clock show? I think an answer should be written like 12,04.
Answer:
5,18
